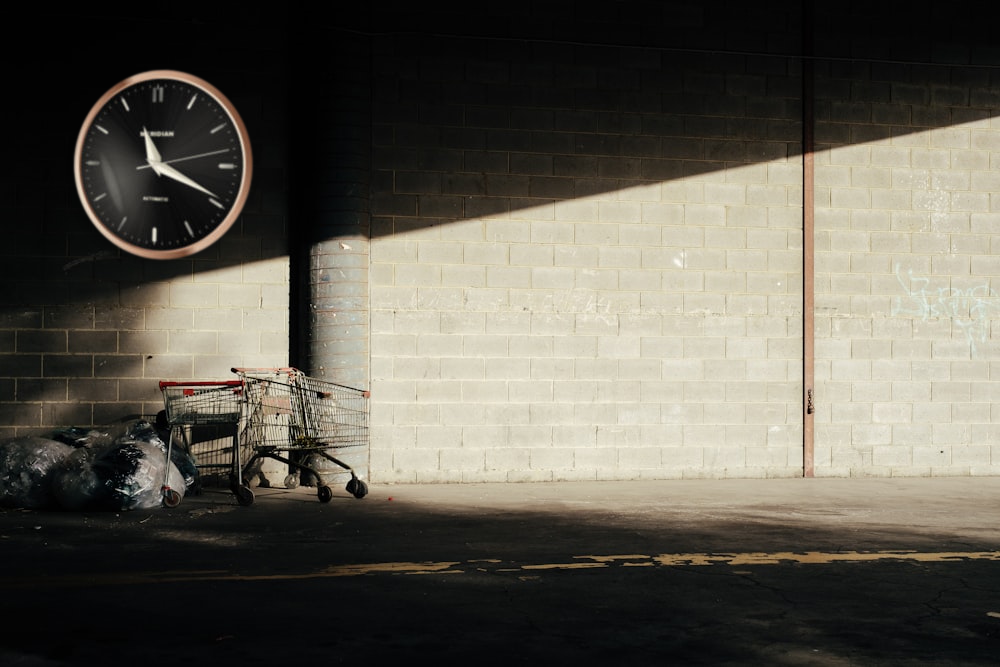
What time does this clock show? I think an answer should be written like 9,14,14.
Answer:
11,19,13
